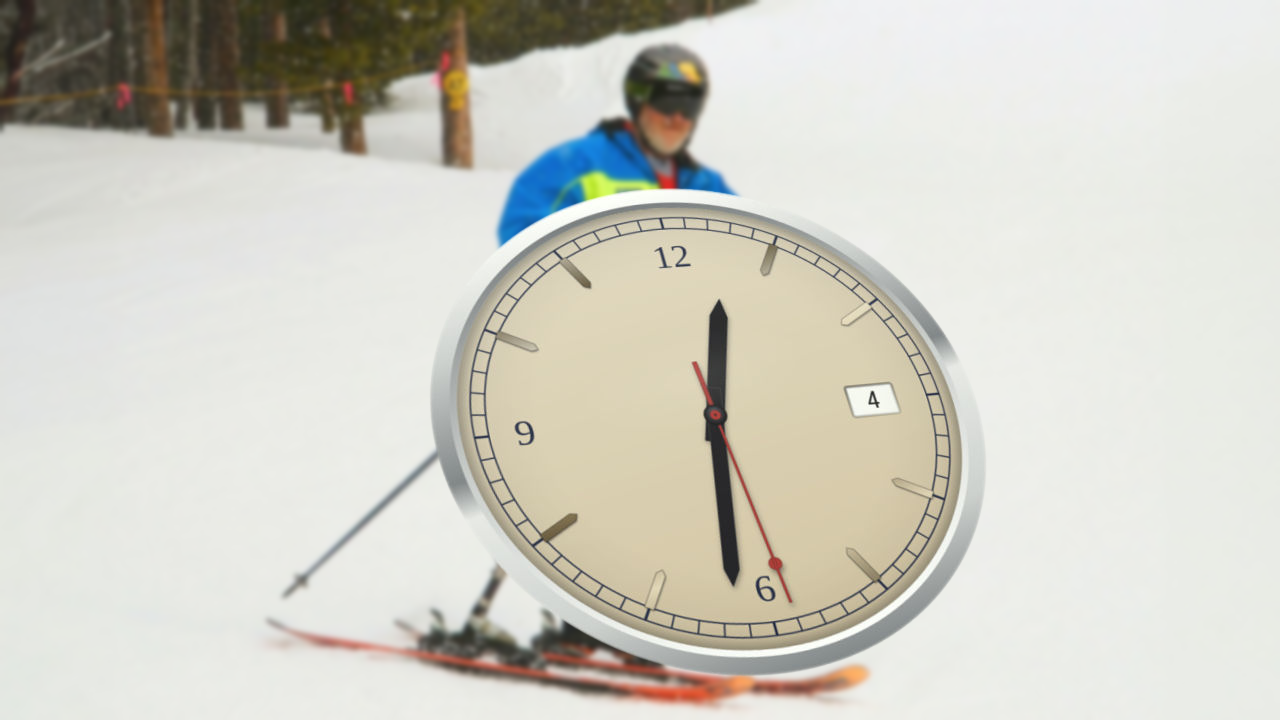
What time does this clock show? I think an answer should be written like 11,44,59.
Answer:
12,31,29
